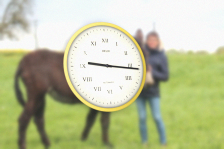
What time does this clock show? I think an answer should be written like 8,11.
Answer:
9,16
